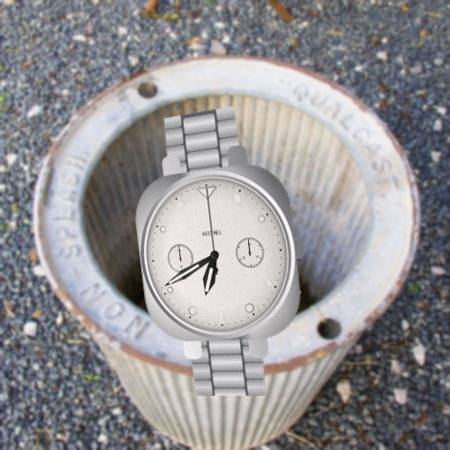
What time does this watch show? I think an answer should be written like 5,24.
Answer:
6,41
